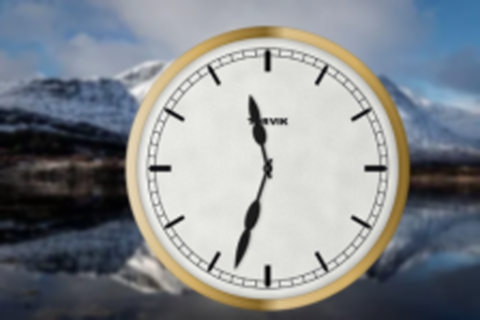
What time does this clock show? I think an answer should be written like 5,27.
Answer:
11,33
